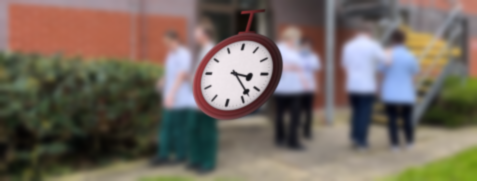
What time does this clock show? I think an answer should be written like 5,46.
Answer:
3,23
